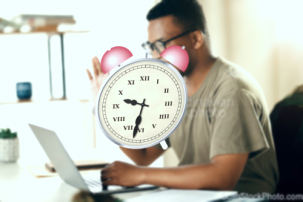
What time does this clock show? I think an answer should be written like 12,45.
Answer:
9,32
